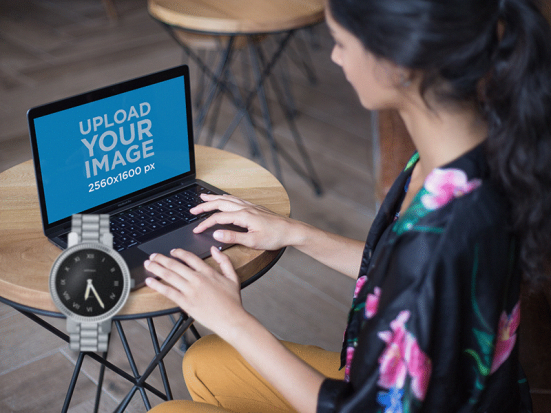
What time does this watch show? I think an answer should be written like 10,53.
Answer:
6,25
